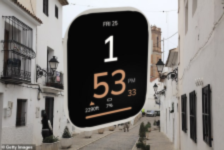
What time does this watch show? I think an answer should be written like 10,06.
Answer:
1,53
